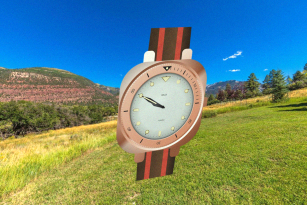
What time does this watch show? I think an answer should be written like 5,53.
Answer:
9,50
